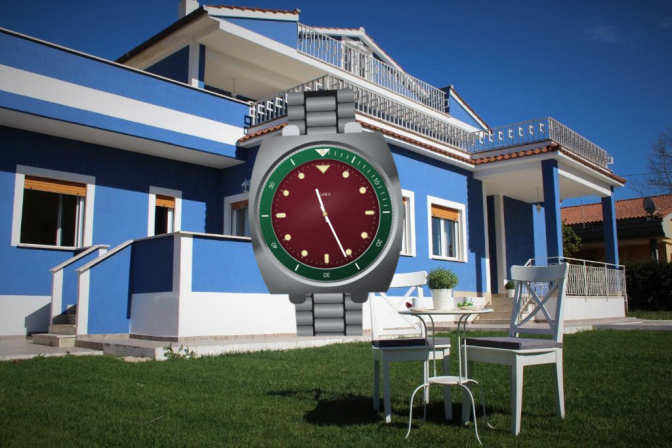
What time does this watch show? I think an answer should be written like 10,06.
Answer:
11,26
